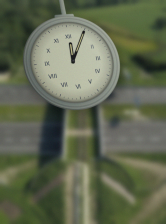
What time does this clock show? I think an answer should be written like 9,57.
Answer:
12,05
